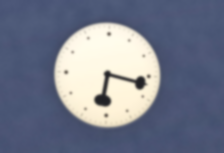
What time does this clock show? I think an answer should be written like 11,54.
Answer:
6,17
